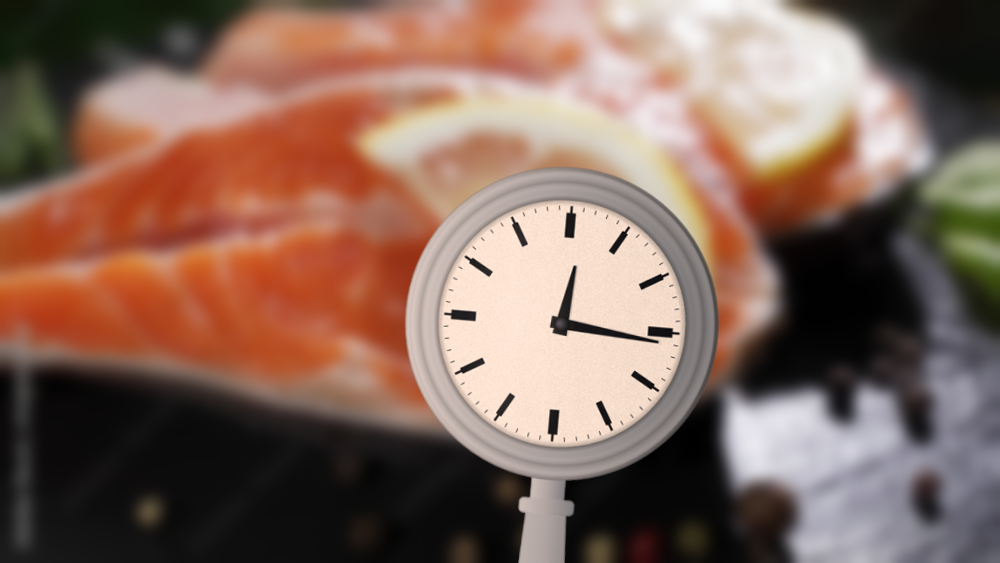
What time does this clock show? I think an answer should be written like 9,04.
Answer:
12,16
